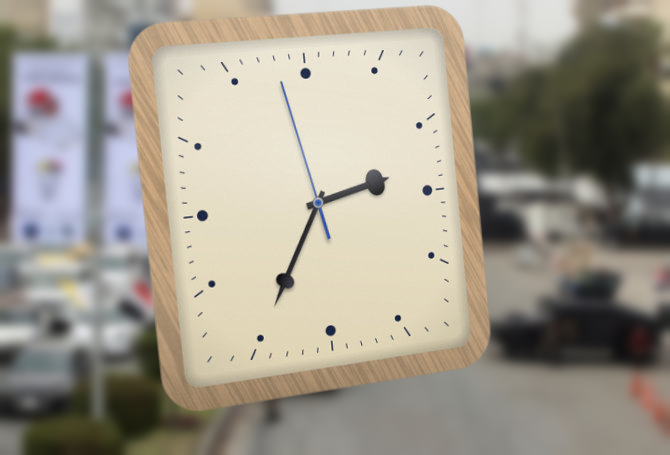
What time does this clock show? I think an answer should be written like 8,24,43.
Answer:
2,34,58
